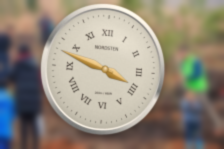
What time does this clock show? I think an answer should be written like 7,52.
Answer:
3,48
